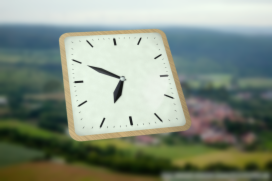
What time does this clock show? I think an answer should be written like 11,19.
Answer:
6,50
